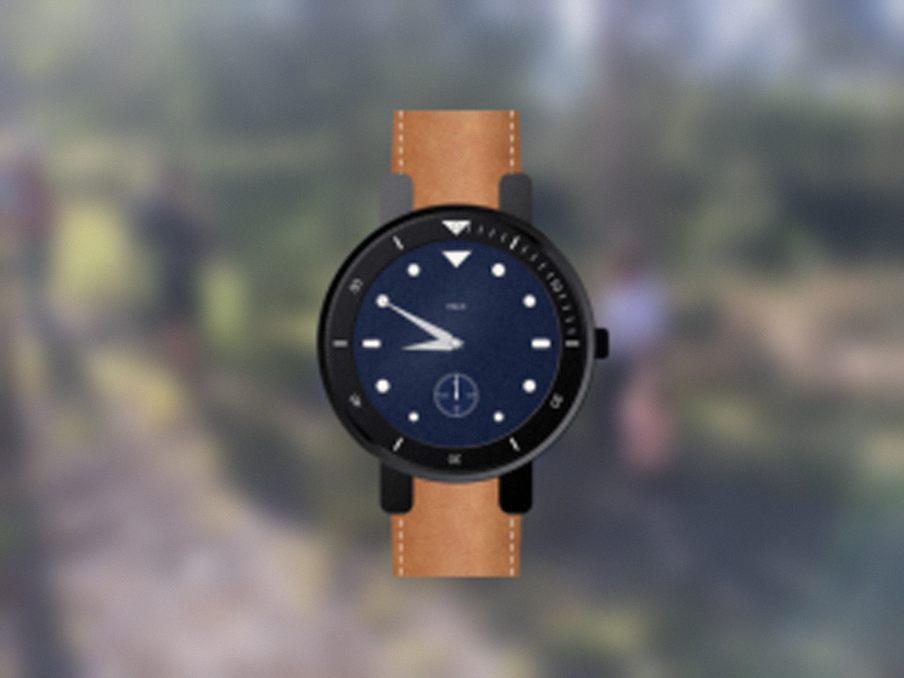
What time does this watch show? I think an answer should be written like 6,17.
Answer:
8,50
